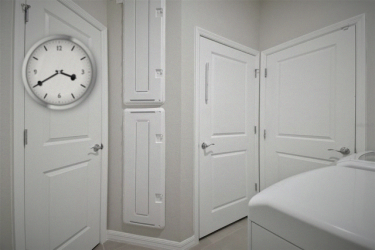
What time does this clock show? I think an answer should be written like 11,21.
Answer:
3,40
